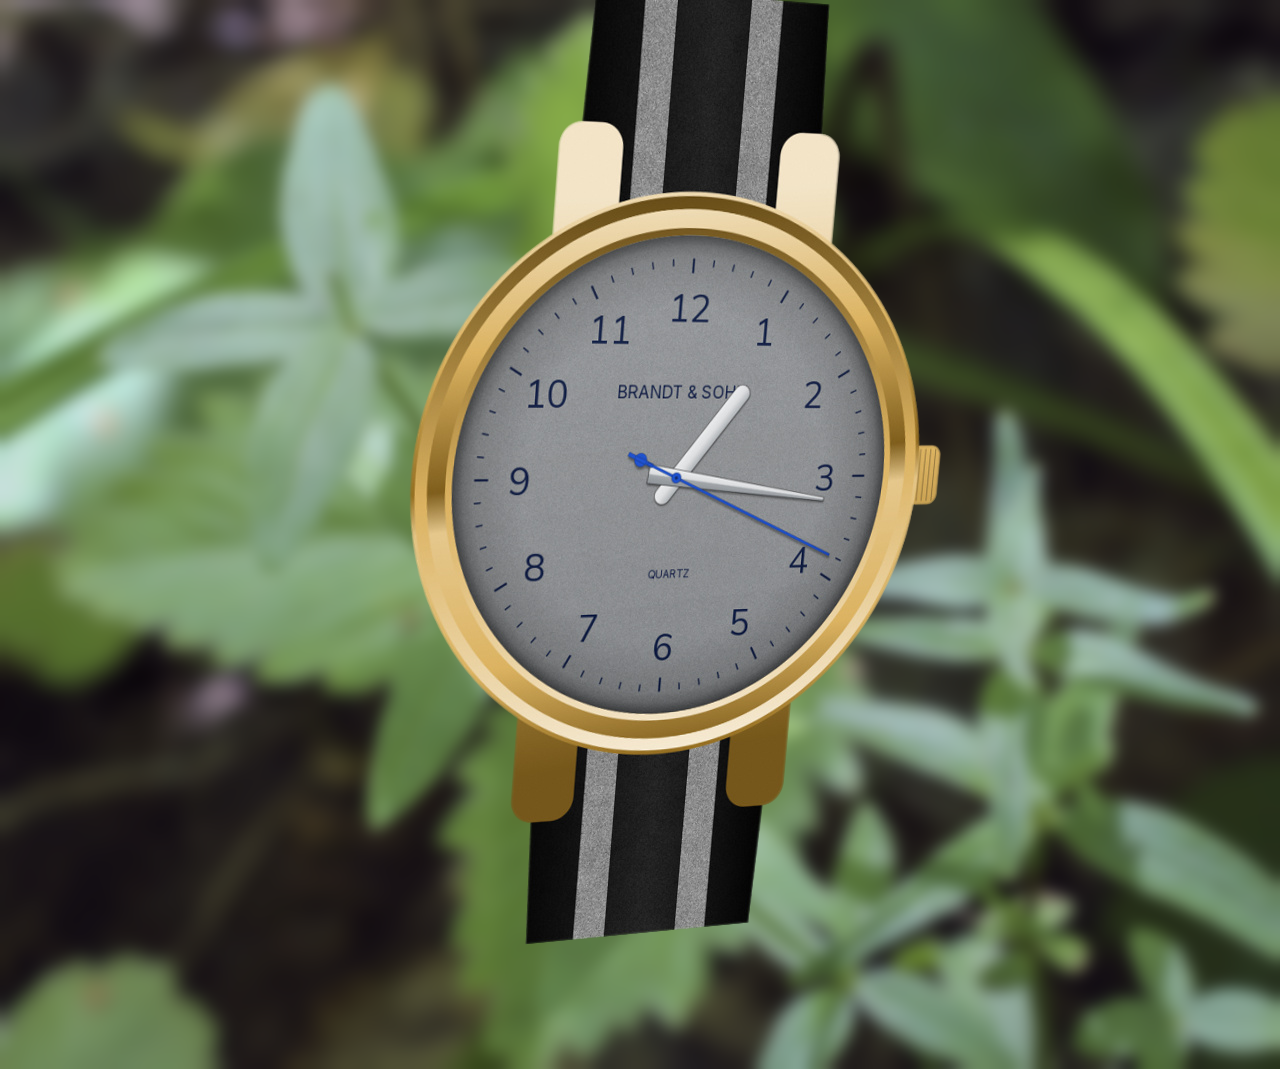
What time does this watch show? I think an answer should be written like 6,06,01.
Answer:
1,16,19
